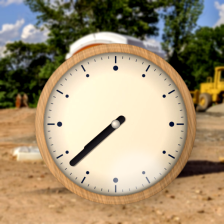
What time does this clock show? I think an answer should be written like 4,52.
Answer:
7,38
